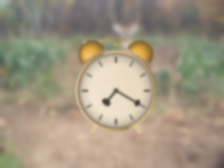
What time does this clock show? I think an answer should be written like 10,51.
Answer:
7,20
